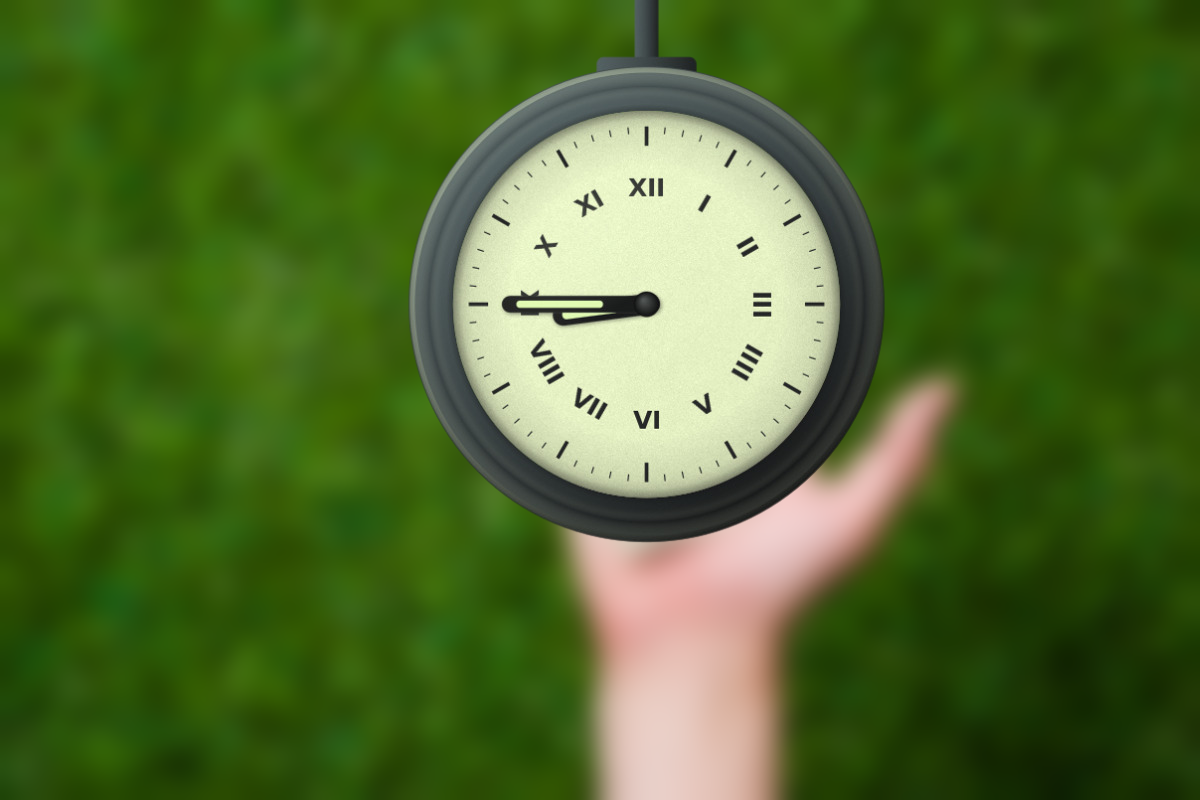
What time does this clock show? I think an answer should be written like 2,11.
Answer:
8,45
